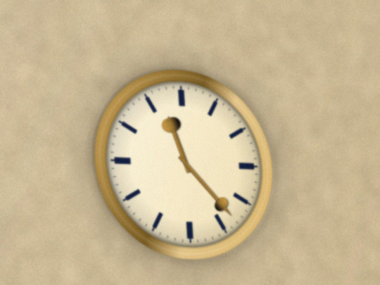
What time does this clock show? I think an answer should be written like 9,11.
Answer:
11,23
